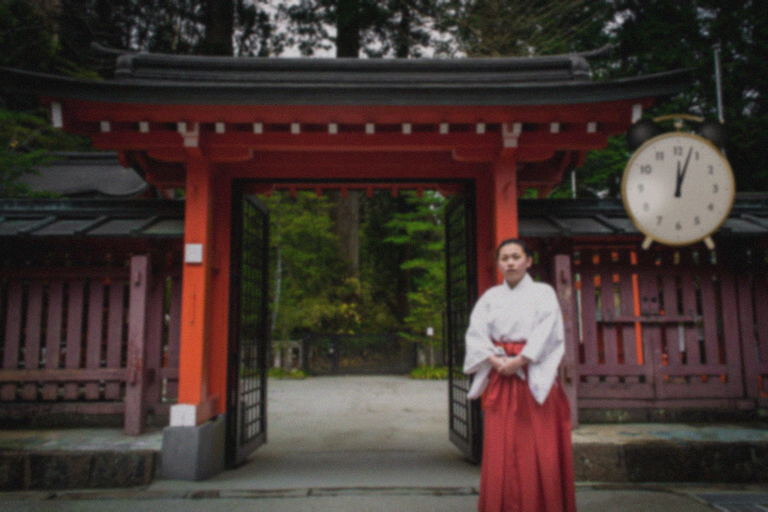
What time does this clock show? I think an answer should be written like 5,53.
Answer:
12,03
